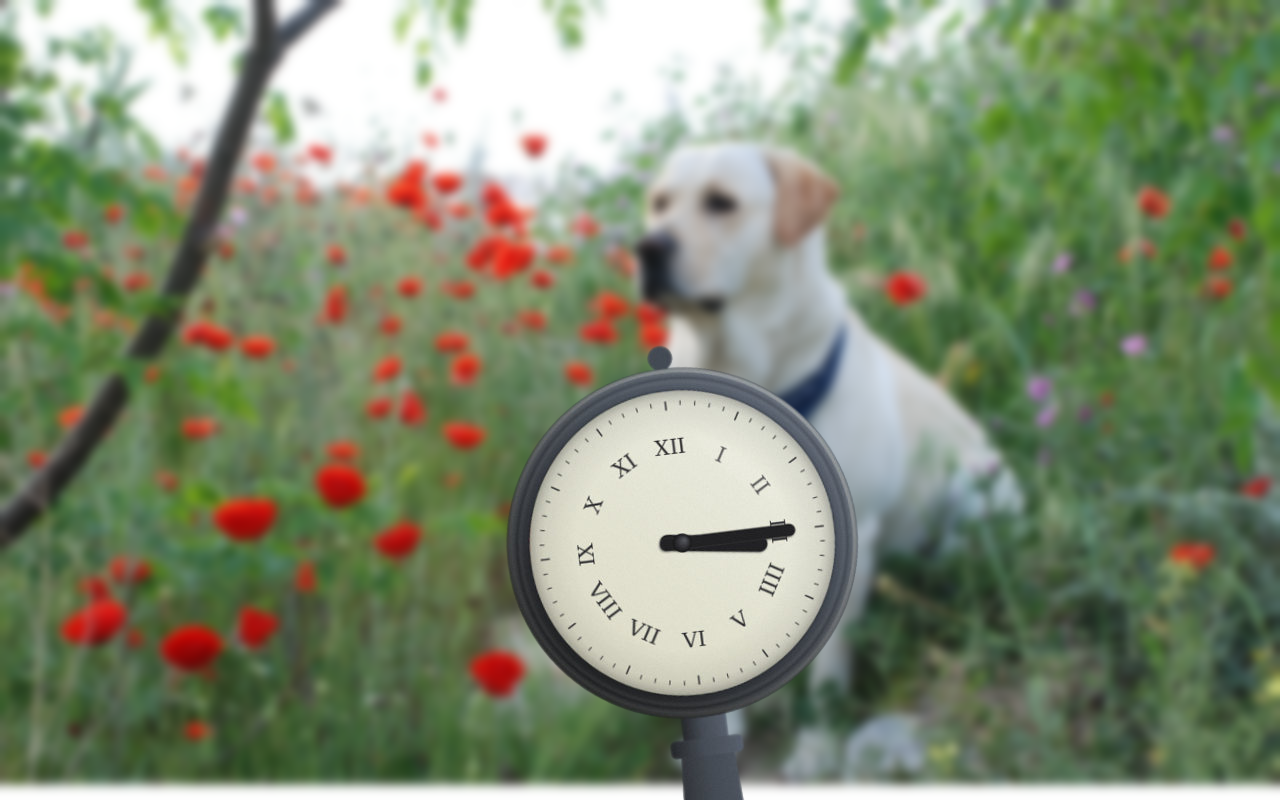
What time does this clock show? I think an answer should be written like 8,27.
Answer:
3,15
